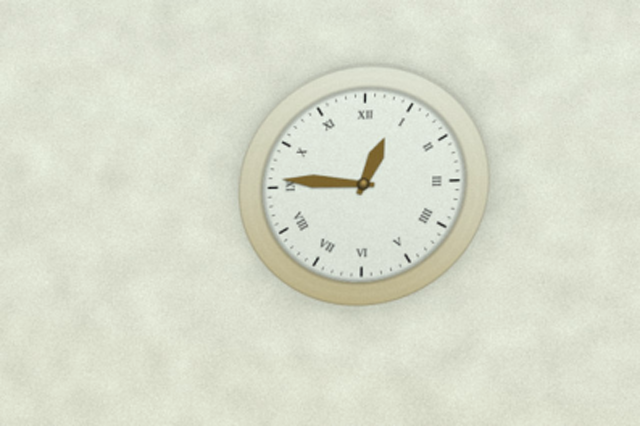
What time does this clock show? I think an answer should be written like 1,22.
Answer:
12,46
